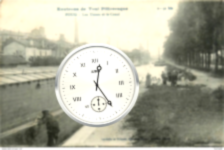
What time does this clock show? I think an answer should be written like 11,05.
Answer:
12,25
